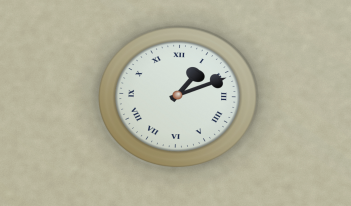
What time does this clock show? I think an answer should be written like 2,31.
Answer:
1,11
